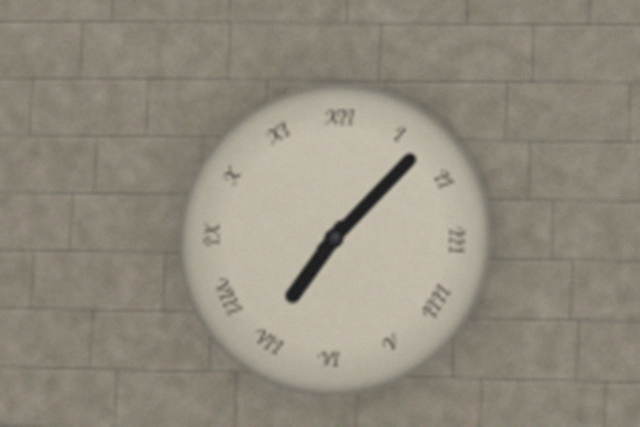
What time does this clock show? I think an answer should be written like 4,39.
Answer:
7,07
